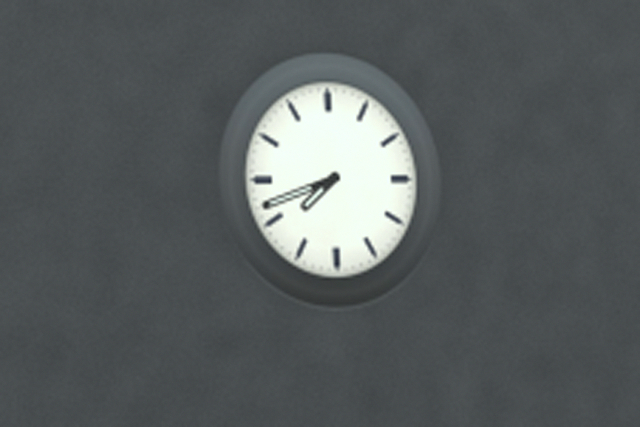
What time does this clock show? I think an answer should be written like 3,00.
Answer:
7,42
